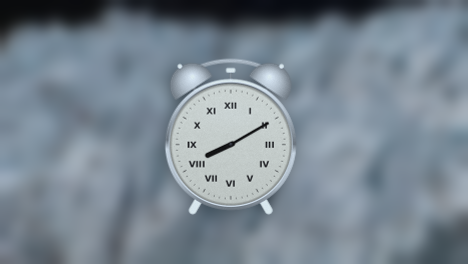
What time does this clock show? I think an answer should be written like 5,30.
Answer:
8,10
